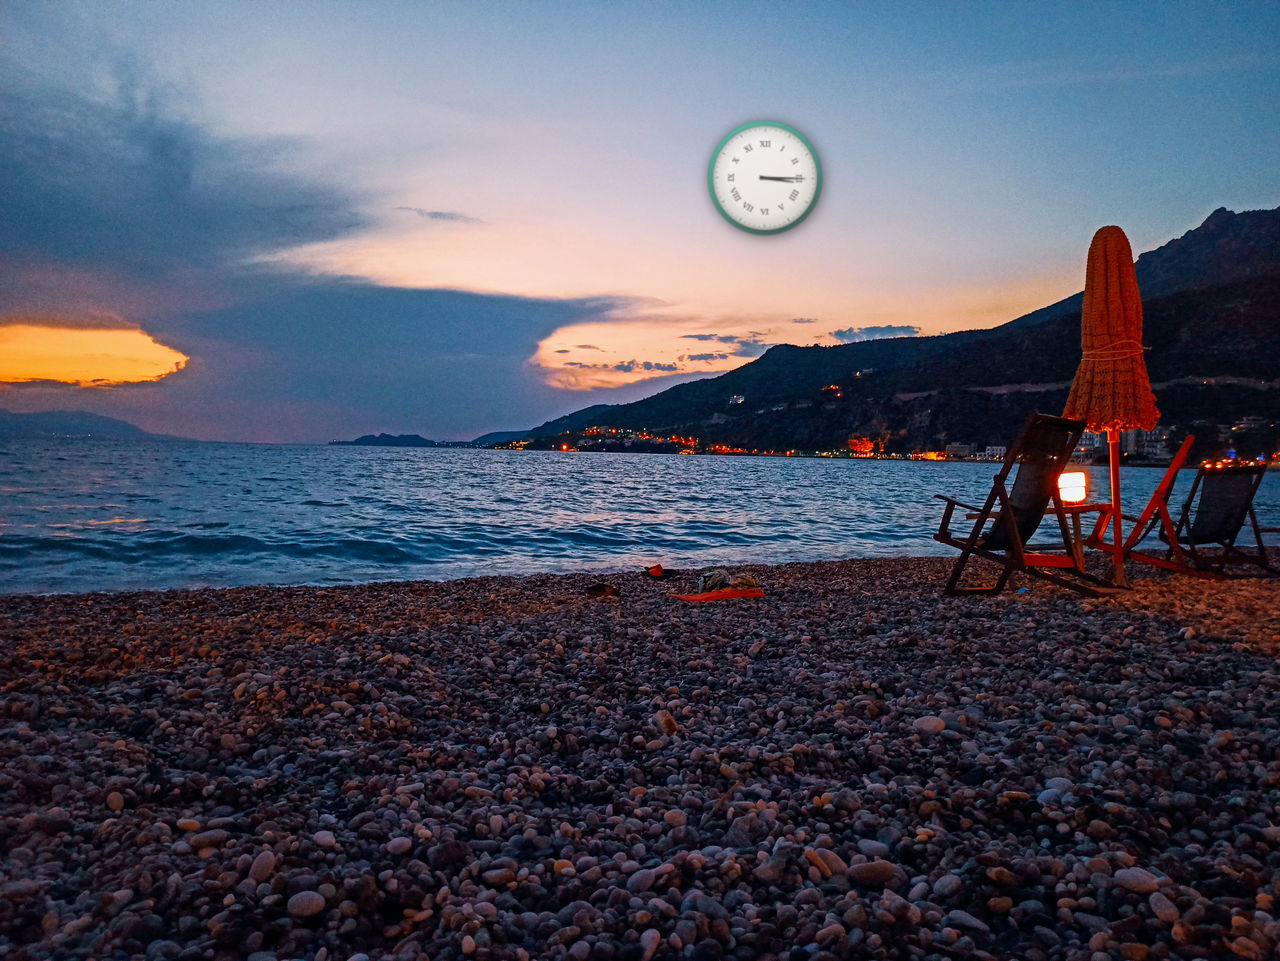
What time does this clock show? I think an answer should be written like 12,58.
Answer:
3,15
